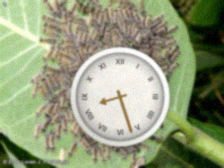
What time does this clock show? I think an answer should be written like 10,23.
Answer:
8,27
